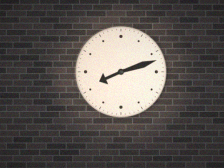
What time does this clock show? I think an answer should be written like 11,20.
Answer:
8,12
